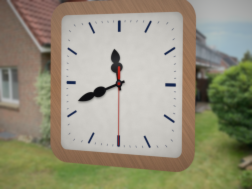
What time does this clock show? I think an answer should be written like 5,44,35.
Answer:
11,41,30
